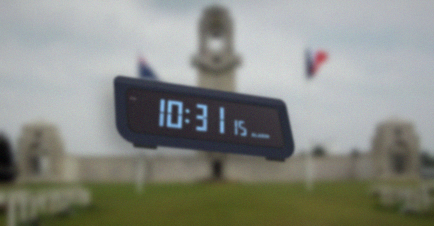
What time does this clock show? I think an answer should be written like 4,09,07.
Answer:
10,31,15
